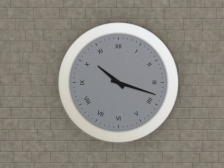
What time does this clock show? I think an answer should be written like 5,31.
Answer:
10,18
